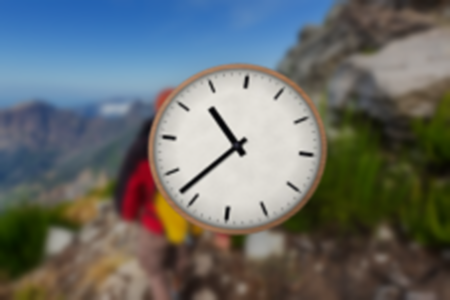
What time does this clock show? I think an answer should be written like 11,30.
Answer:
10,37
